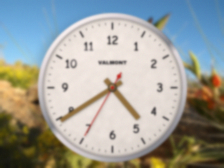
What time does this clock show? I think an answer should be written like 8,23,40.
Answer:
4,39,35
